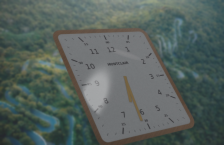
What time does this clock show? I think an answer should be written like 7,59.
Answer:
6,31
